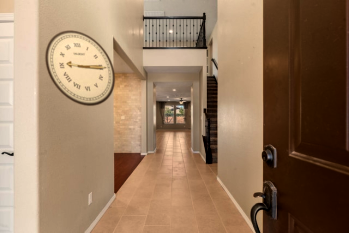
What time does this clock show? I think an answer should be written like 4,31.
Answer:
9,15
